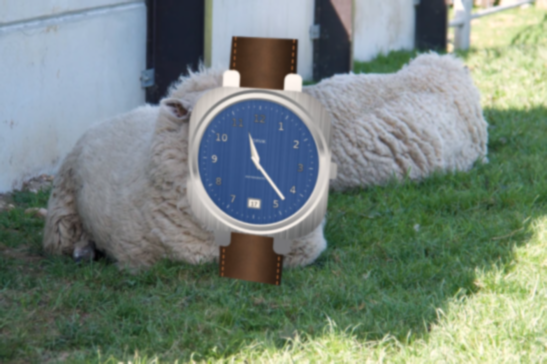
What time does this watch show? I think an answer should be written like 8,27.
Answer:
11,23
